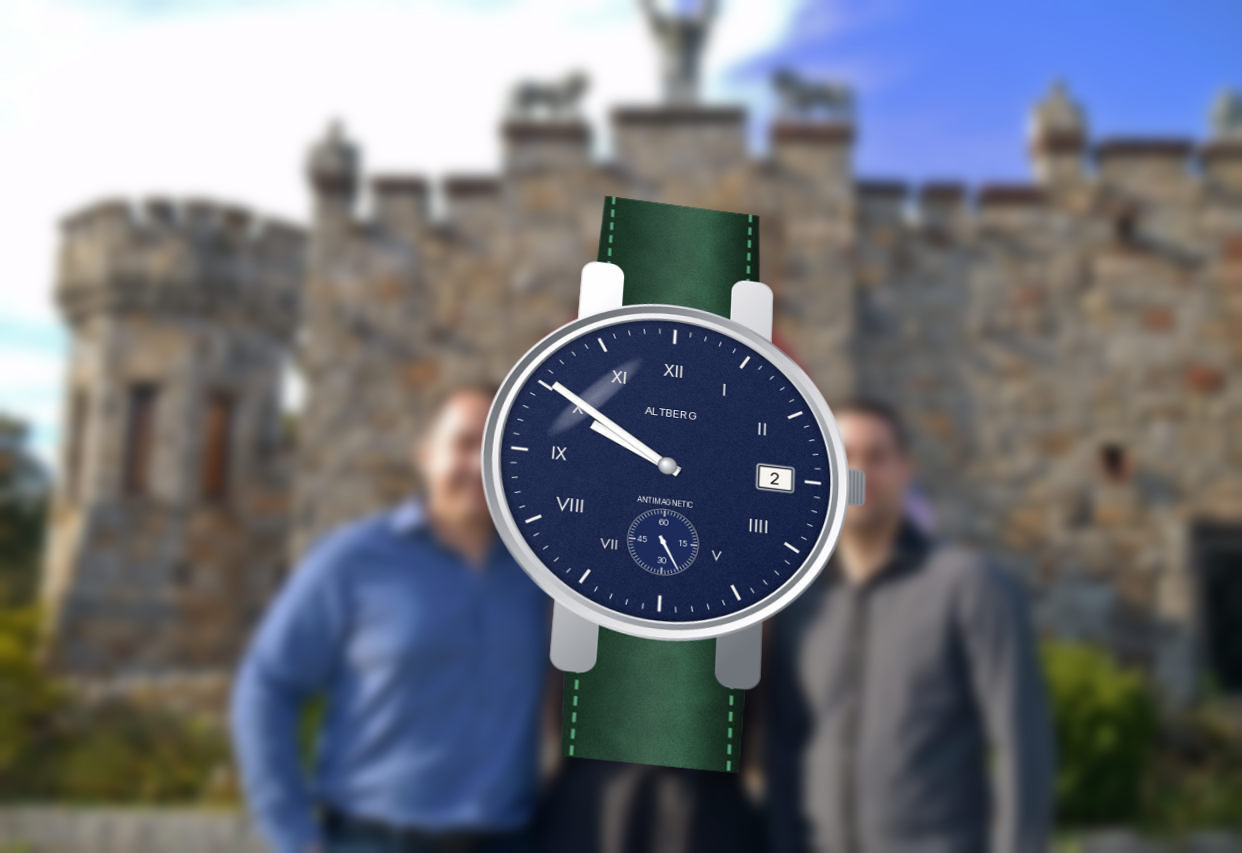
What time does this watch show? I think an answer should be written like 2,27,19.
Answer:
9,50,25
